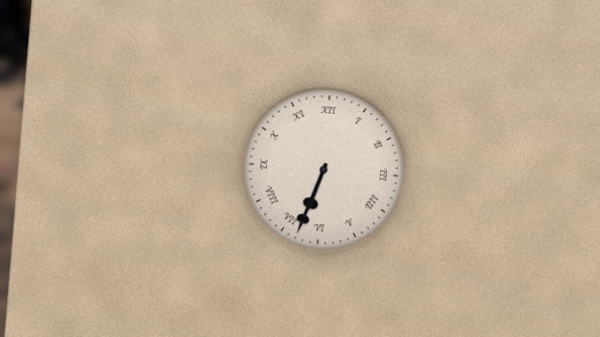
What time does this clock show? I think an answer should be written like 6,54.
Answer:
6,33
